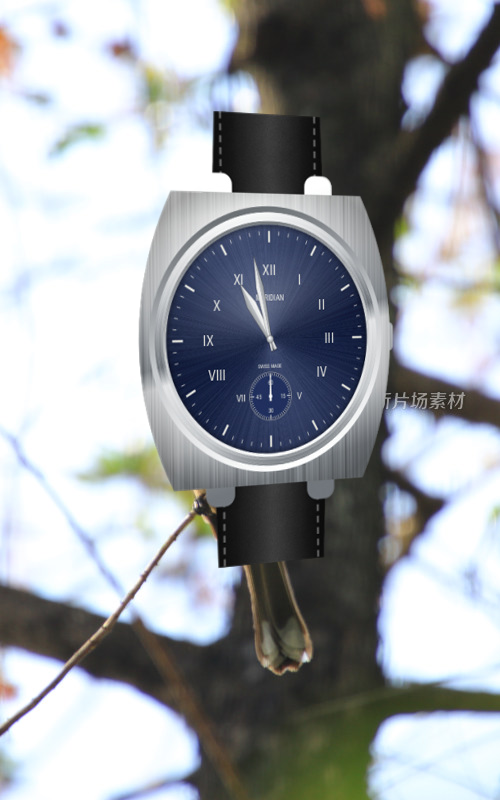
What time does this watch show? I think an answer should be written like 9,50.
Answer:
10,58
